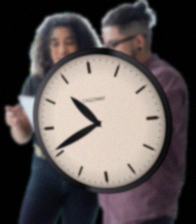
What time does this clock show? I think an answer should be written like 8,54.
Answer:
10,41
